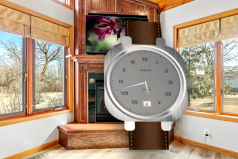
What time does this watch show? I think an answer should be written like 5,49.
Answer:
5,42
